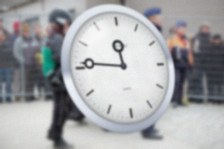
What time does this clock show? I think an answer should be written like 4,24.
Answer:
11,46
